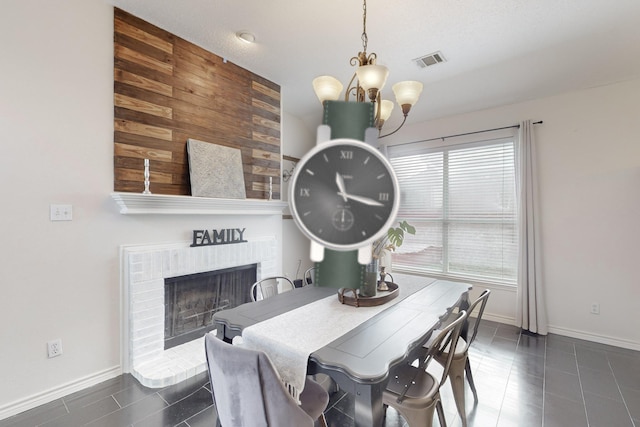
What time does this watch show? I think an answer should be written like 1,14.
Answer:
11,17
